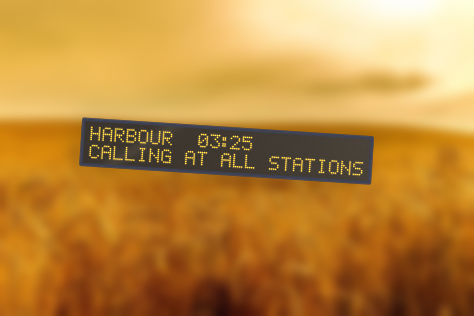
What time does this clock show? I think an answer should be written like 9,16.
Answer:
3,25
